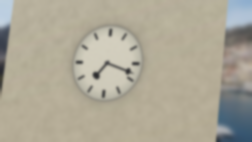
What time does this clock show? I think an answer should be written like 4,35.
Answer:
7,18
